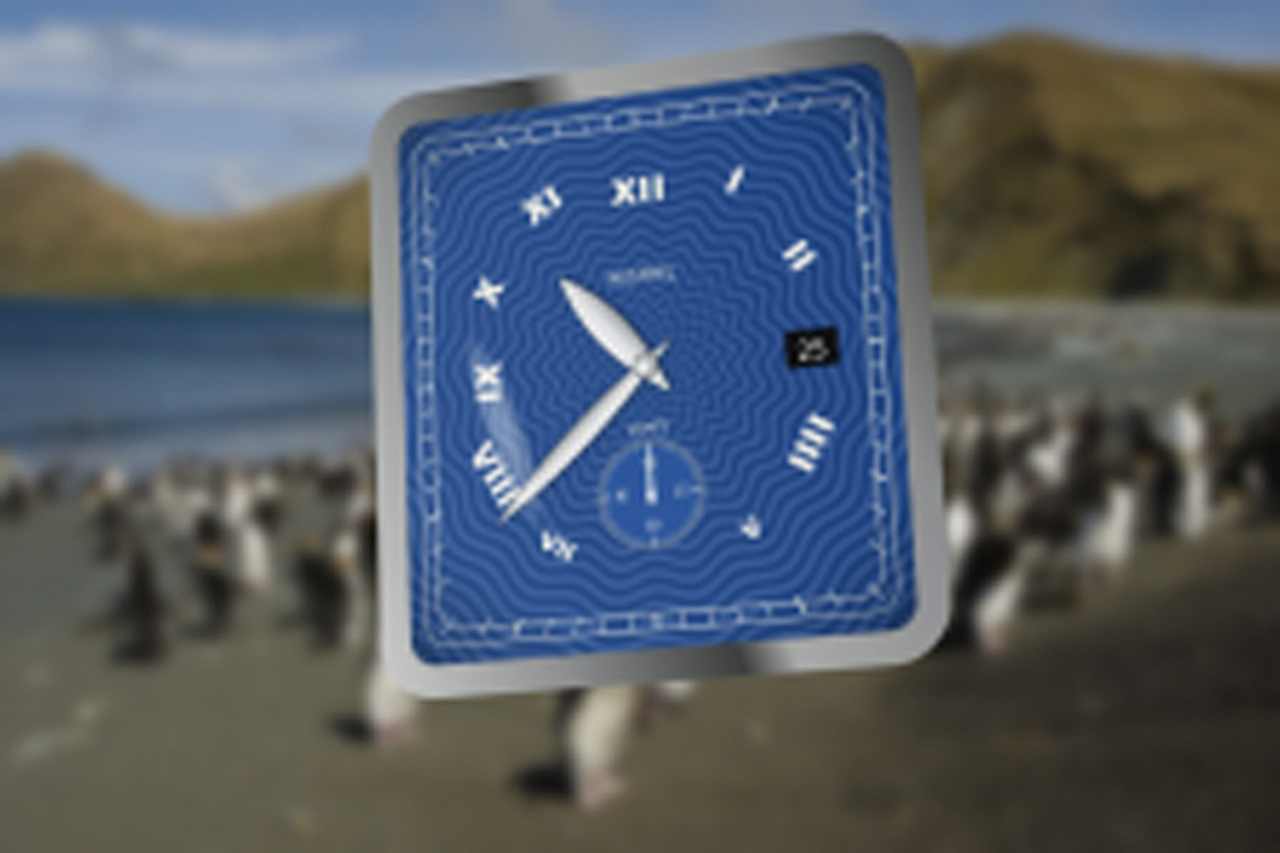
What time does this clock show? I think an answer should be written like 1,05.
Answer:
10,38
